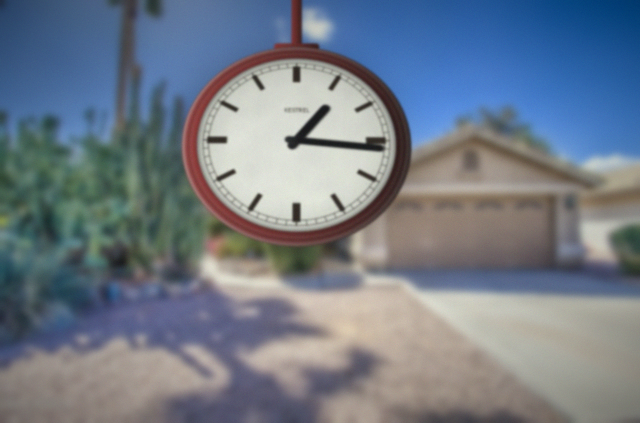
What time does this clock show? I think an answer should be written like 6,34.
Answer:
1,16
